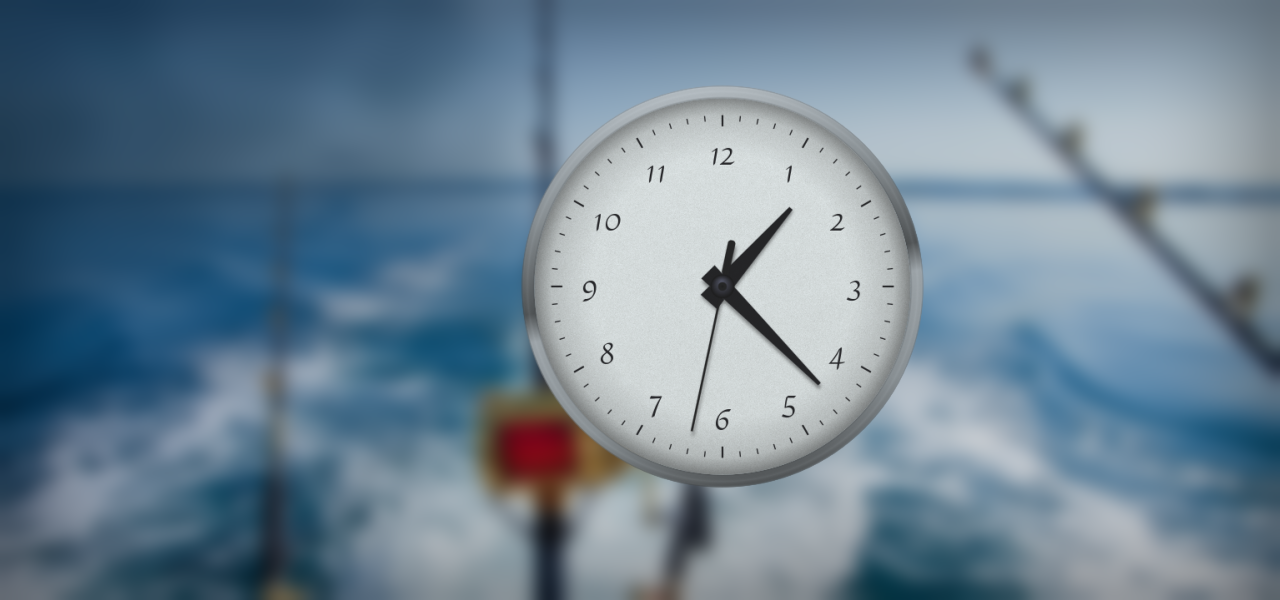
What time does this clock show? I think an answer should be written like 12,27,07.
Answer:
1,22,32
